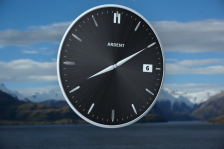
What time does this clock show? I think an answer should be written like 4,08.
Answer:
8,10
